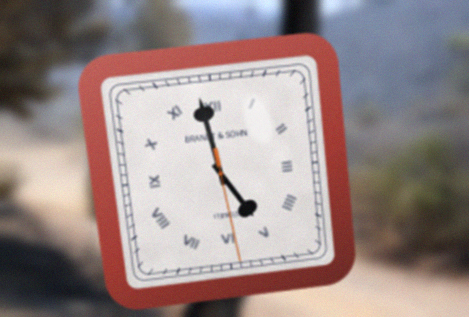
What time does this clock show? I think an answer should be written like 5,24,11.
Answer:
4,58,29
